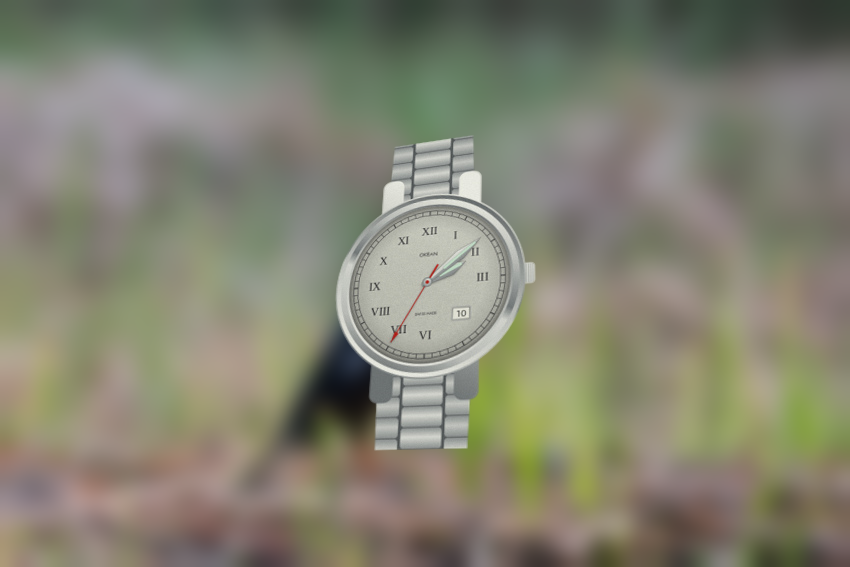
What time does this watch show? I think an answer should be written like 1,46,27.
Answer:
2,08,35
